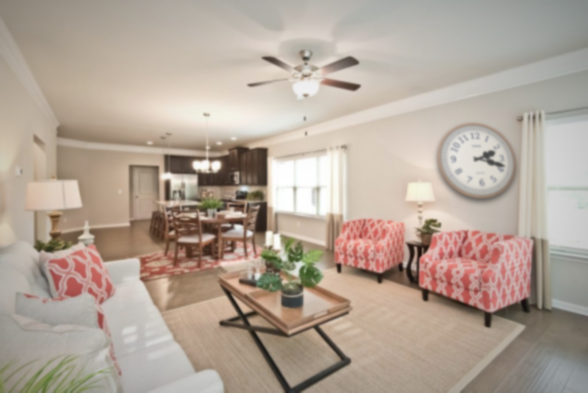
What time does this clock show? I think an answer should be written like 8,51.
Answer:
2,18
